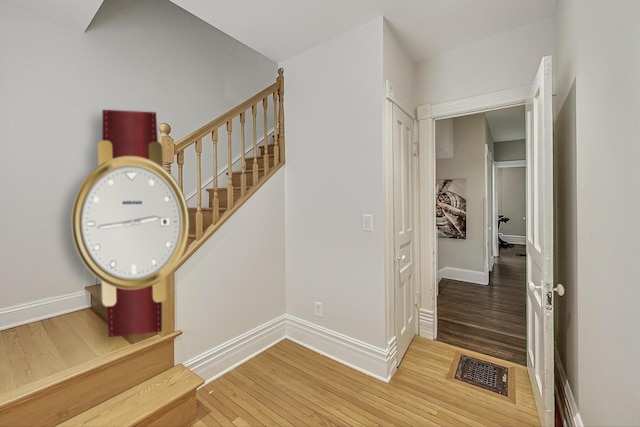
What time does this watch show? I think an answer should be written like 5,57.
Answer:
2,44
